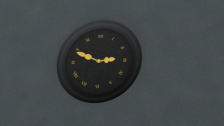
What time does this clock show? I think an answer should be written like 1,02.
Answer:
2,49
